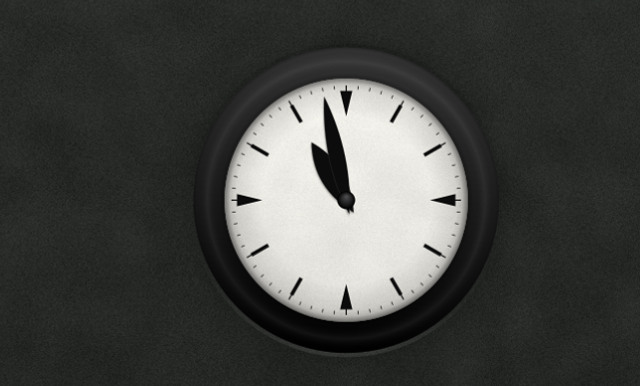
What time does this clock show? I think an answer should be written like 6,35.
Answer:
10,58
